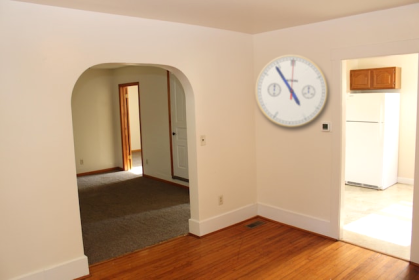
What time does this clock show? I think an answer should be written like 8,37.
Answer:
4,54
